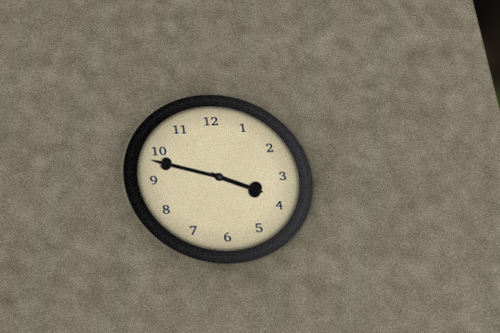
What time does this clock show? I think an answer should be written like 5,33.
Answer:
3,48
